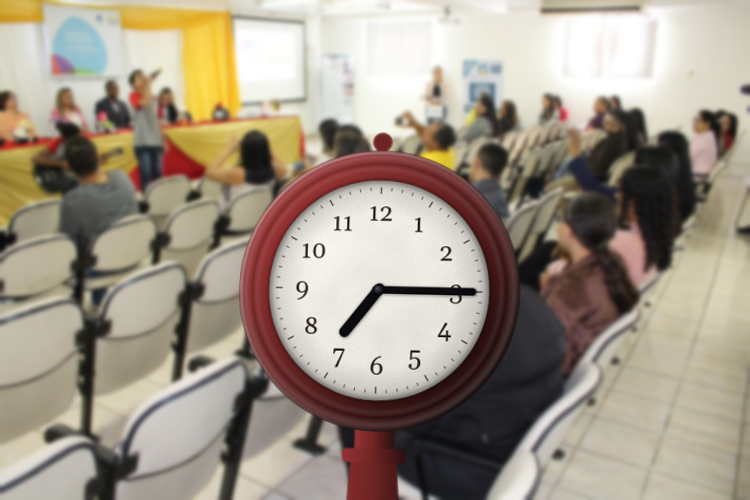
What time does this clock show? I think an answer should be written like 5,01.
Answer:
7,15
